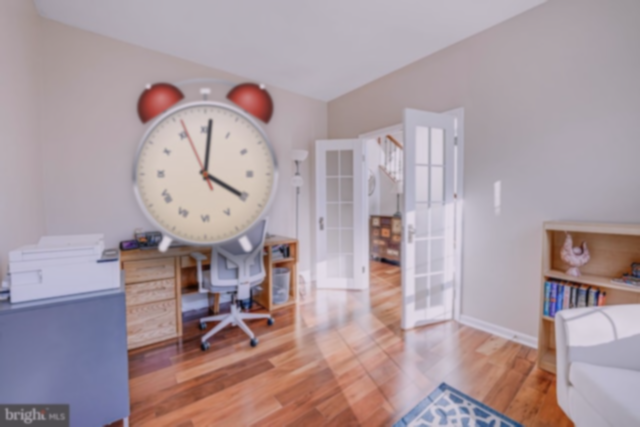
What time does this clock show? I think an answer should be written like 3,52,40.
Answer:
4,00,56
